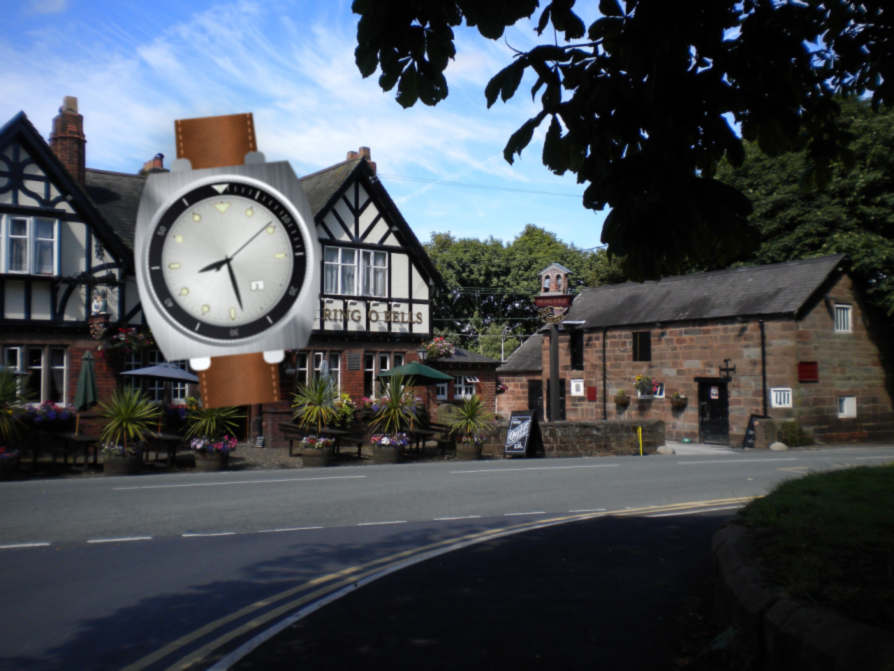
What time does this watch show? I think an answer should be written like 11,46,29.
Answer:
8,28,09
